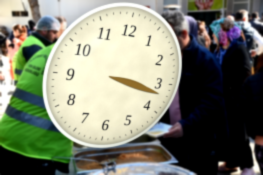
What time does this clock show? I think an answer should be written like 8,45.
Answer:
3,17
